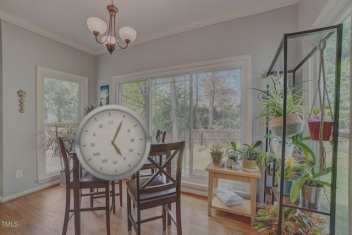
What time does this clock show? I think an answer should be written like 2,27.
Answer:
5,05
